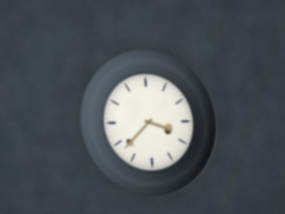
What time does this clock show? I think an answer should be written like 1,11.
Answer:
3,38
